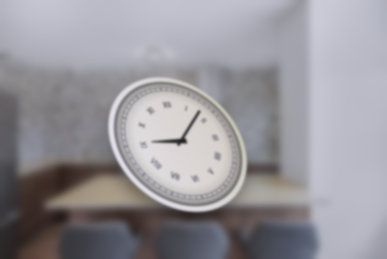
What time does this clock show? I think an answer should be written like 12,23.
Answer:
9,08
